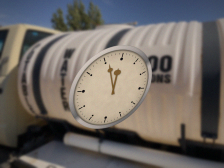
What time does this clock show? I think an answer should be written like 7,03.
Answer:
11,56
